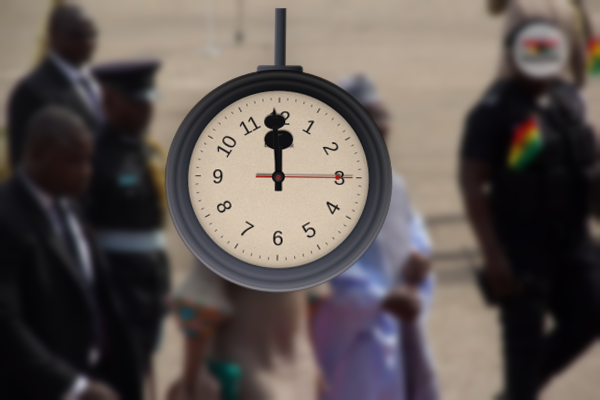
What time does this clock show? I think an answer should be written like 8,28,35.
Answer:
11,59,15
